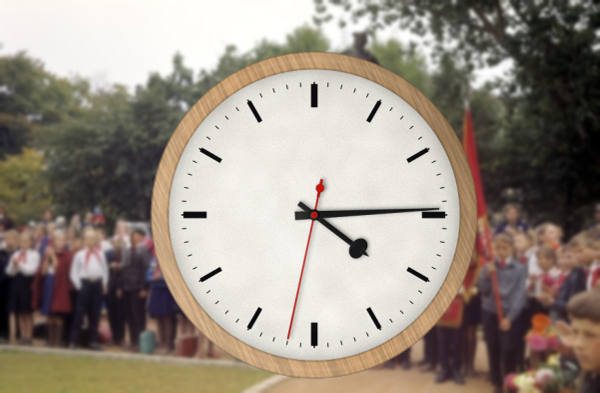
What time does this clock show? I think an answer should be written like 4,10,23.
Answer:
4,14,32
